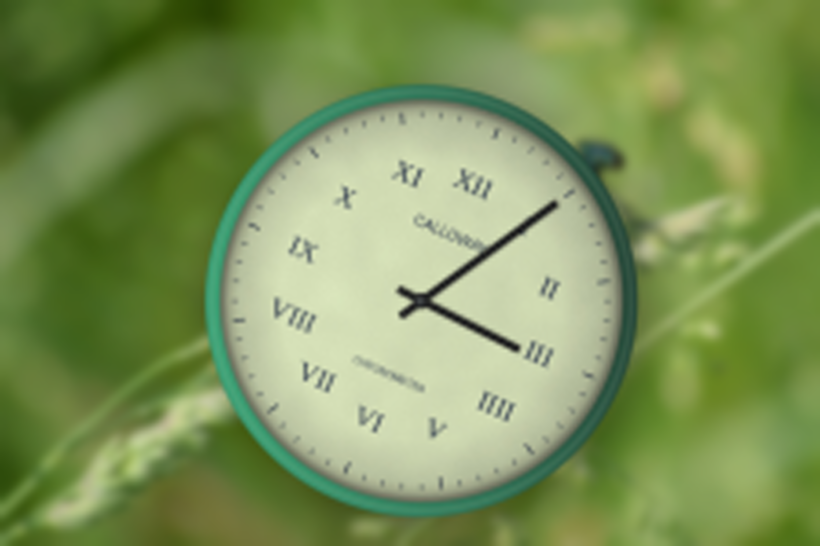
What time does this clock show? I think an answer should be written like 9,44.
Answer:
3,05
